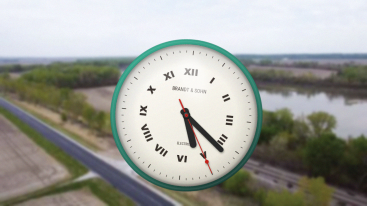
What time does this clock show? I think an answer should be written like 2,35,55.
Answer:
5,21,25
